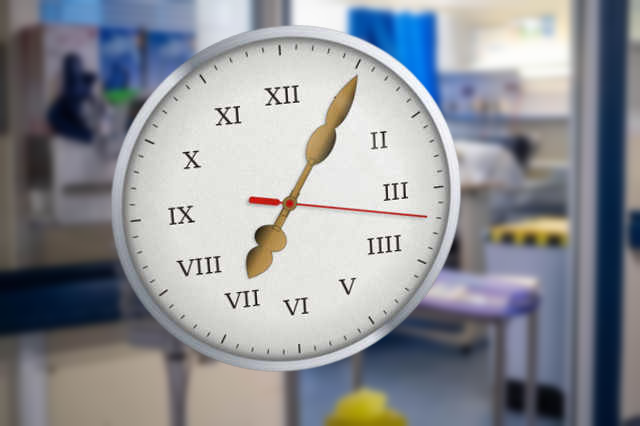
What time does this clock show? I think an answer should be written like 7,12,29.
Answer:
7,05,17
